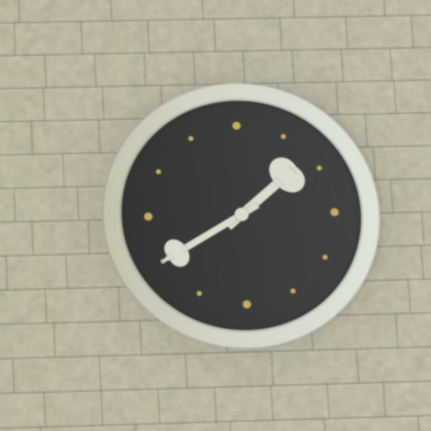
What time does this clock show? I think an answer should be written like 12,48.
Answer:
1,40
